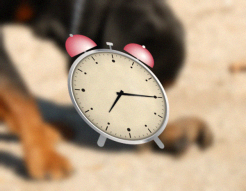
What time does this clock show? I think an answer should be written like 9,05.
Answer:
7,15
